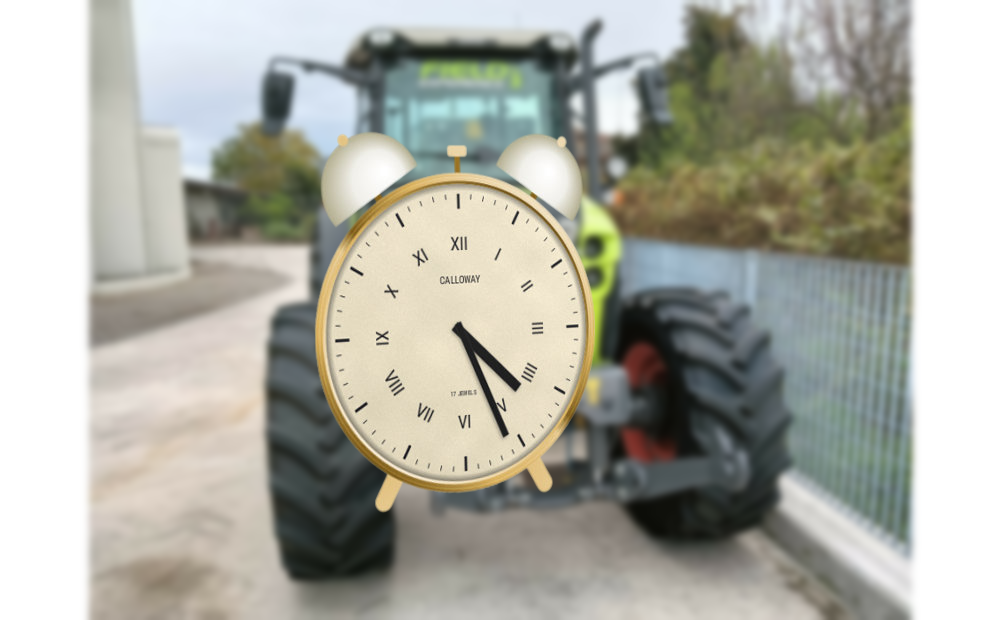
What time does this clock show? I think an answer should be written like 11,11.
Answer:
4,26
